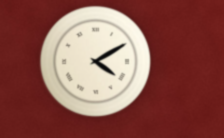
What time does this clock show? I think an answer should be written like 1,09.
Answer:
4,10
